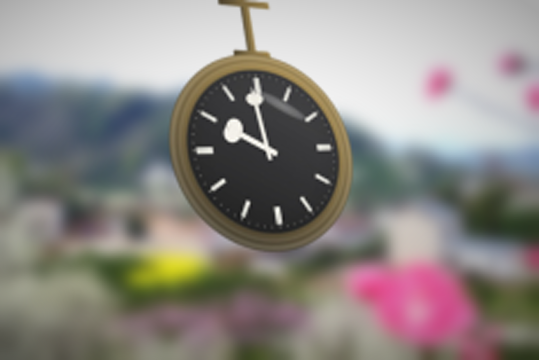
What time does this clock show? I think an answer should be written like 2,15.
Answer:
9,59
